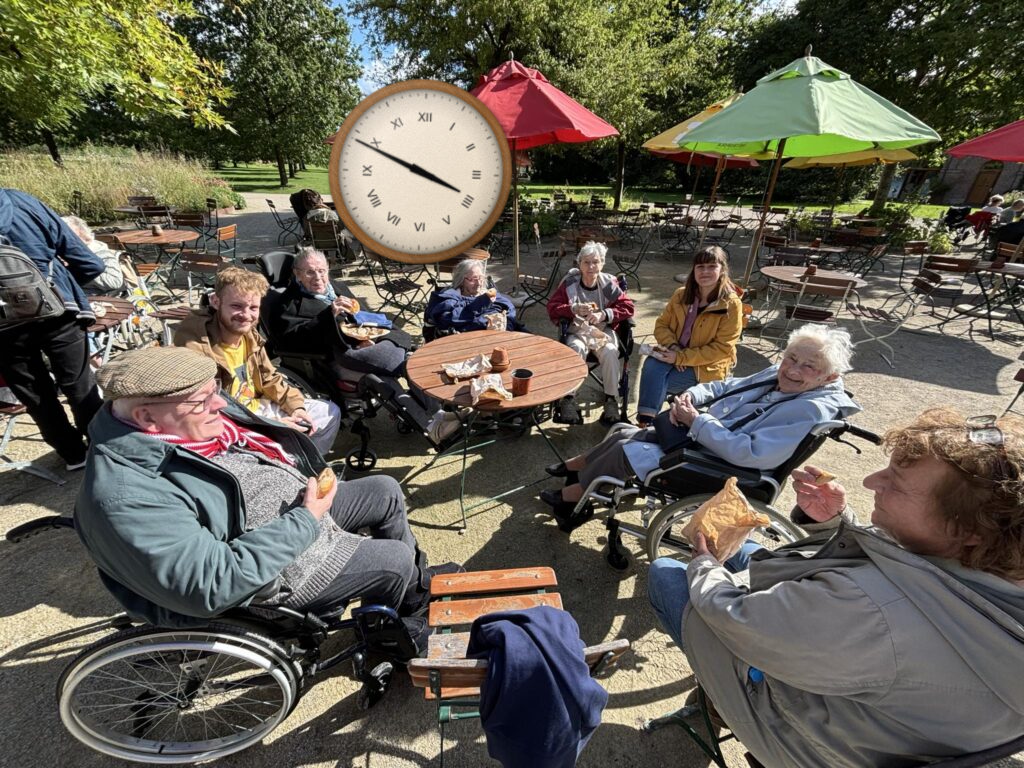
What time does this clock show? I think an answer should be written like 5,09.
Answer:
3,49
